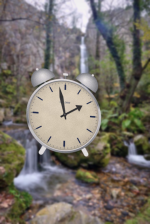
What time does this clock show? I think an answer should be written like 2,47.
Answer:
1,58
